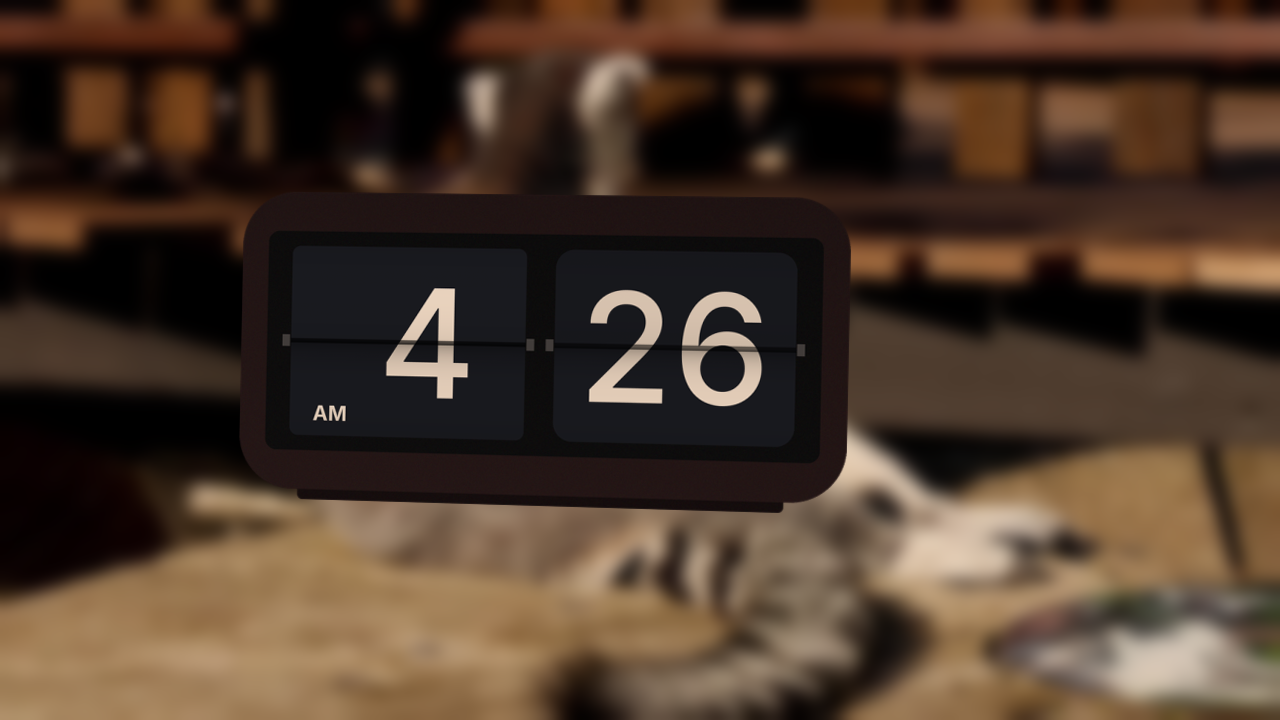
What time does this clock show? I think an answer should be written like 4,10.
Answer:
4,26
